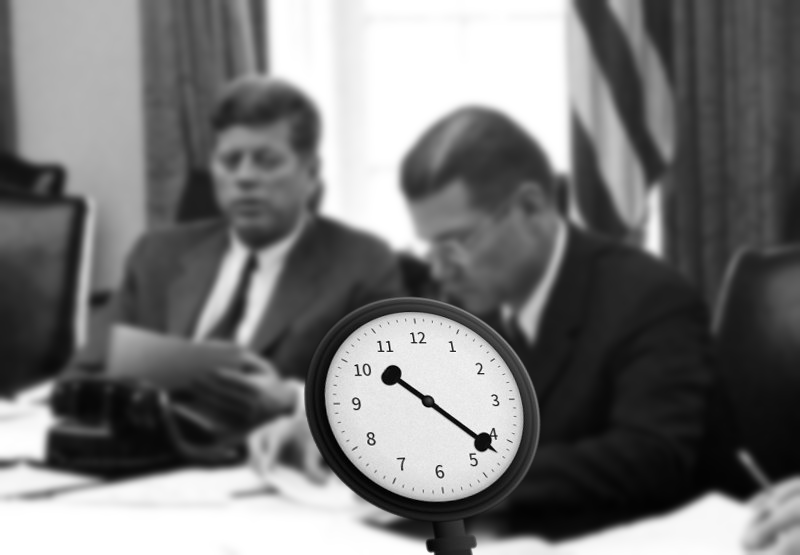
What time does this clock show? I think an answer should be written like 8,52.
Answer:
10,22
